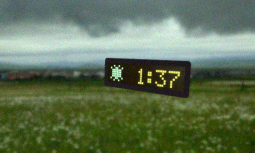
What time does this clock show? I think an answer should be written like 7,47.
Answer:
1,37
